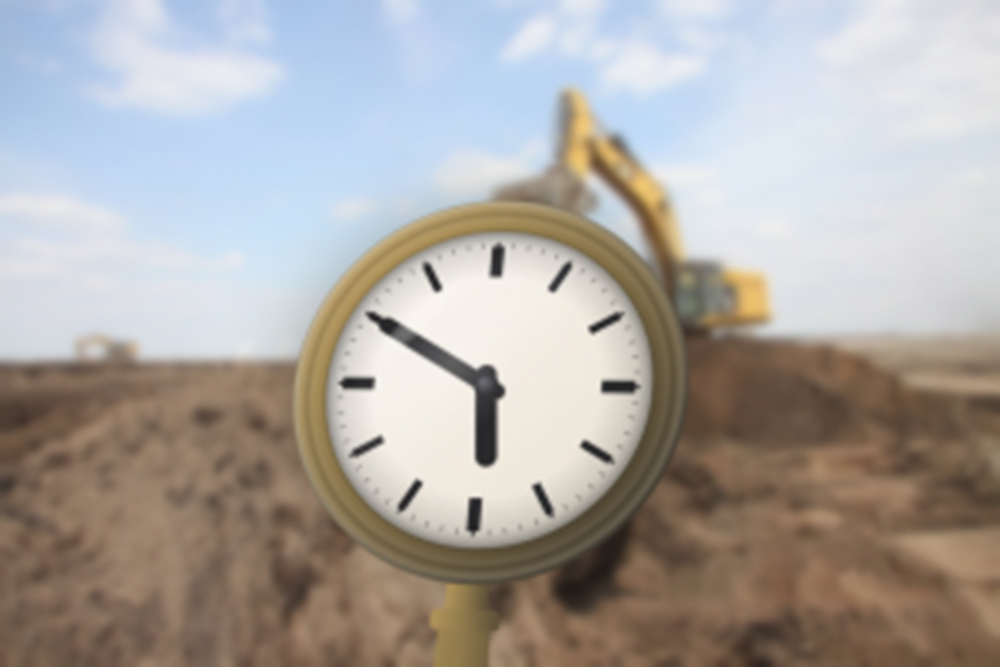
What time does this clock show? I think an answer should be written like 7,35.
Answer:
5,50
